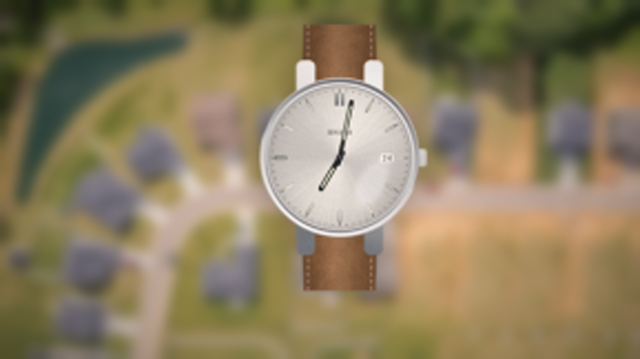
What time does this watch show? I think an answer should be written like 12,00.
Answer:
7,02
